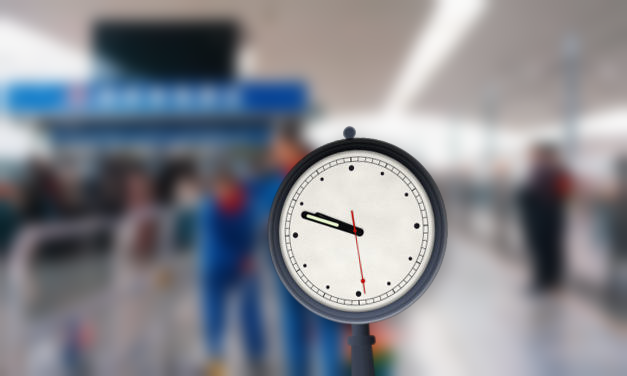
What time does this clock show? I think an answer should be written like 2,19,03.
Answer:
9,48,29
